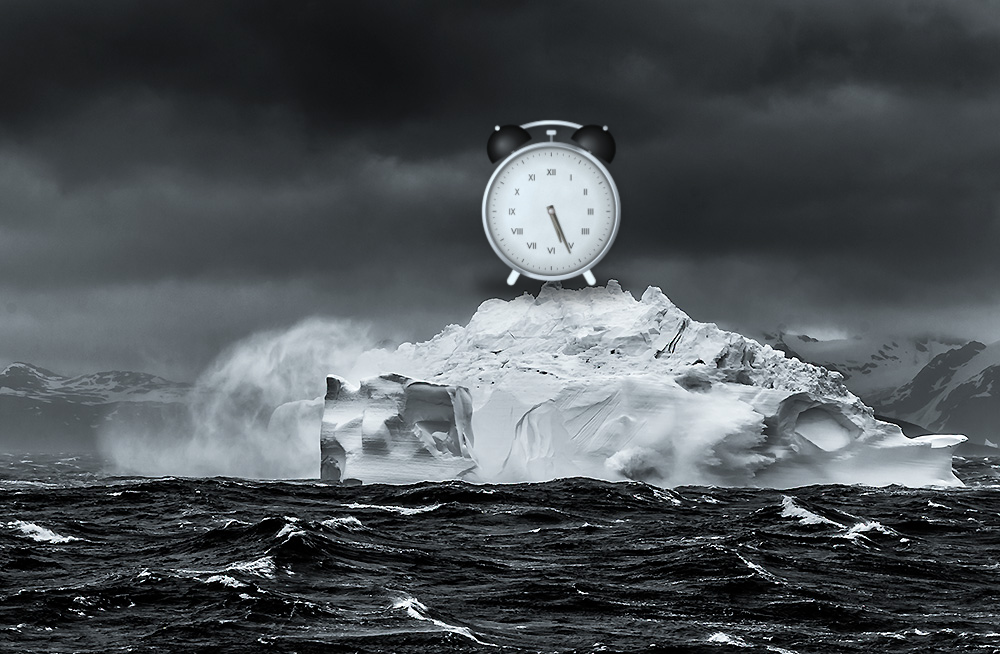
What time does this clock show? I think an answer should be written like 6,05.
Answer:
5,26
